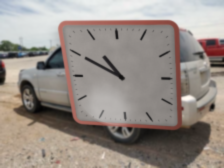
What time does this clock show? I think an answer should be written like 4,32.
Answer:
10,50
